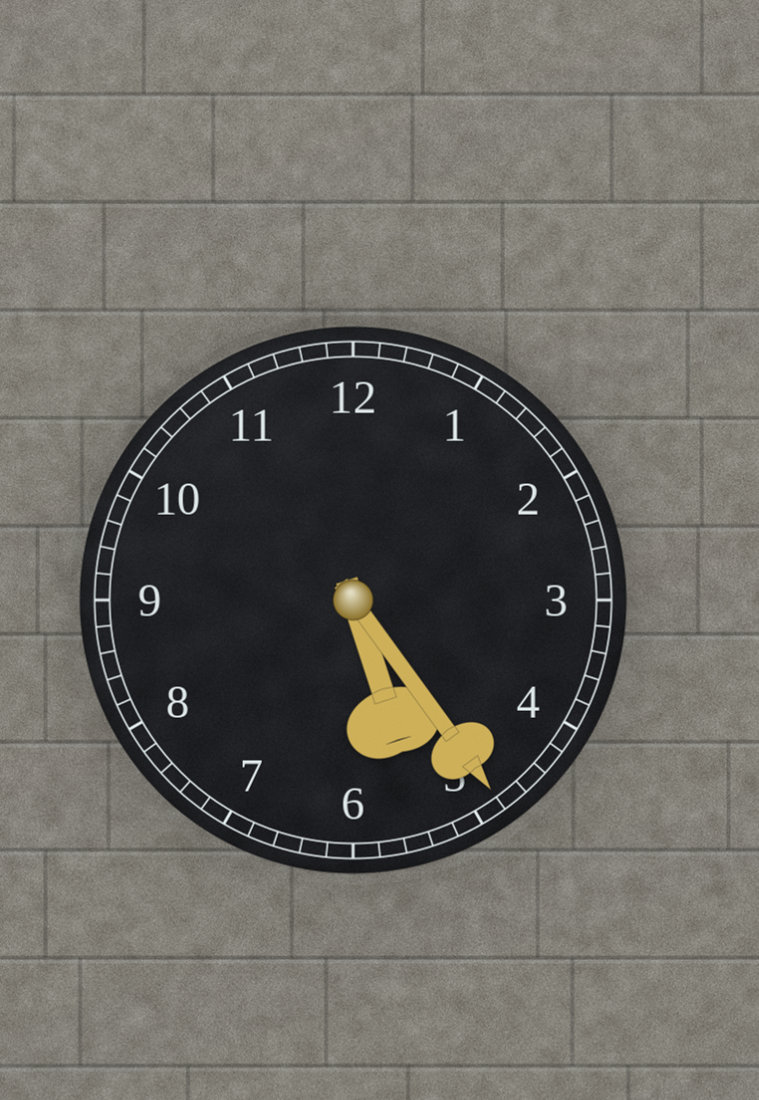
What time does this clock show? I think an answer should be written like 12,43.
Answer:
5,24
